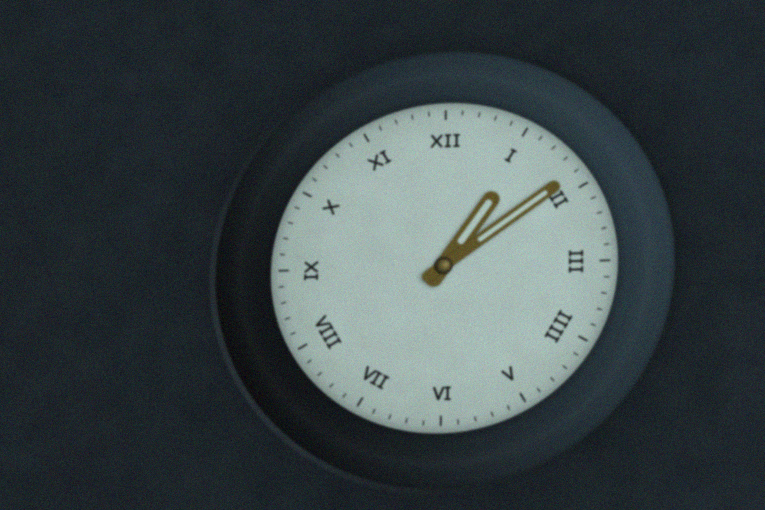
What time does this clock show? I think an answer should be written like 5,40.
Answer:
1,09
